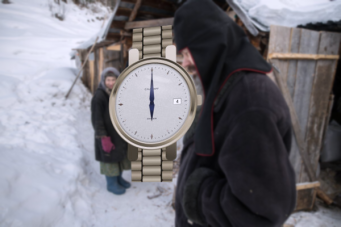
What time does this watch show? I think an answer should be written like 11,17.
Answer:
6,00
